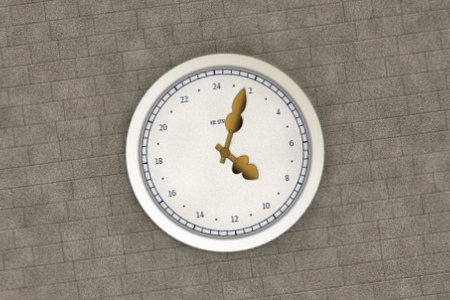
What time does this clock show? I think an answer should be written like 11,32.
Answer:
9,04
